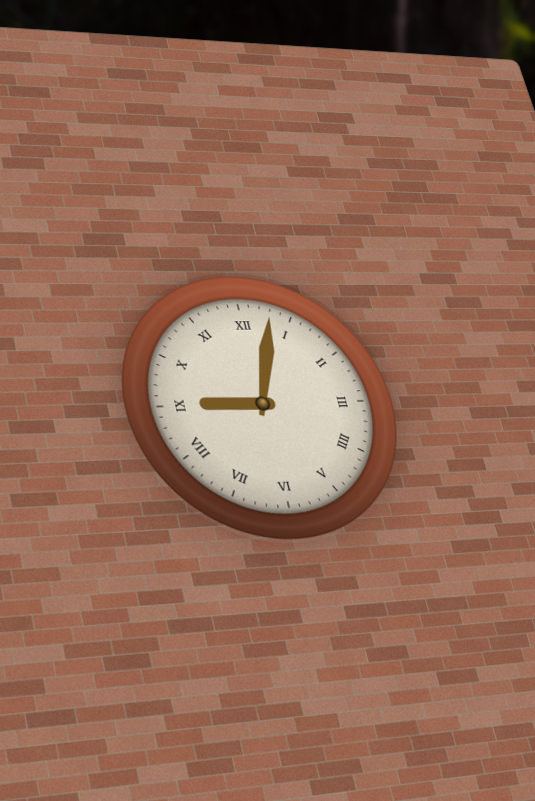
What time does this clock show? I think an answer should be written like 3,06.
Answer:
9,03
